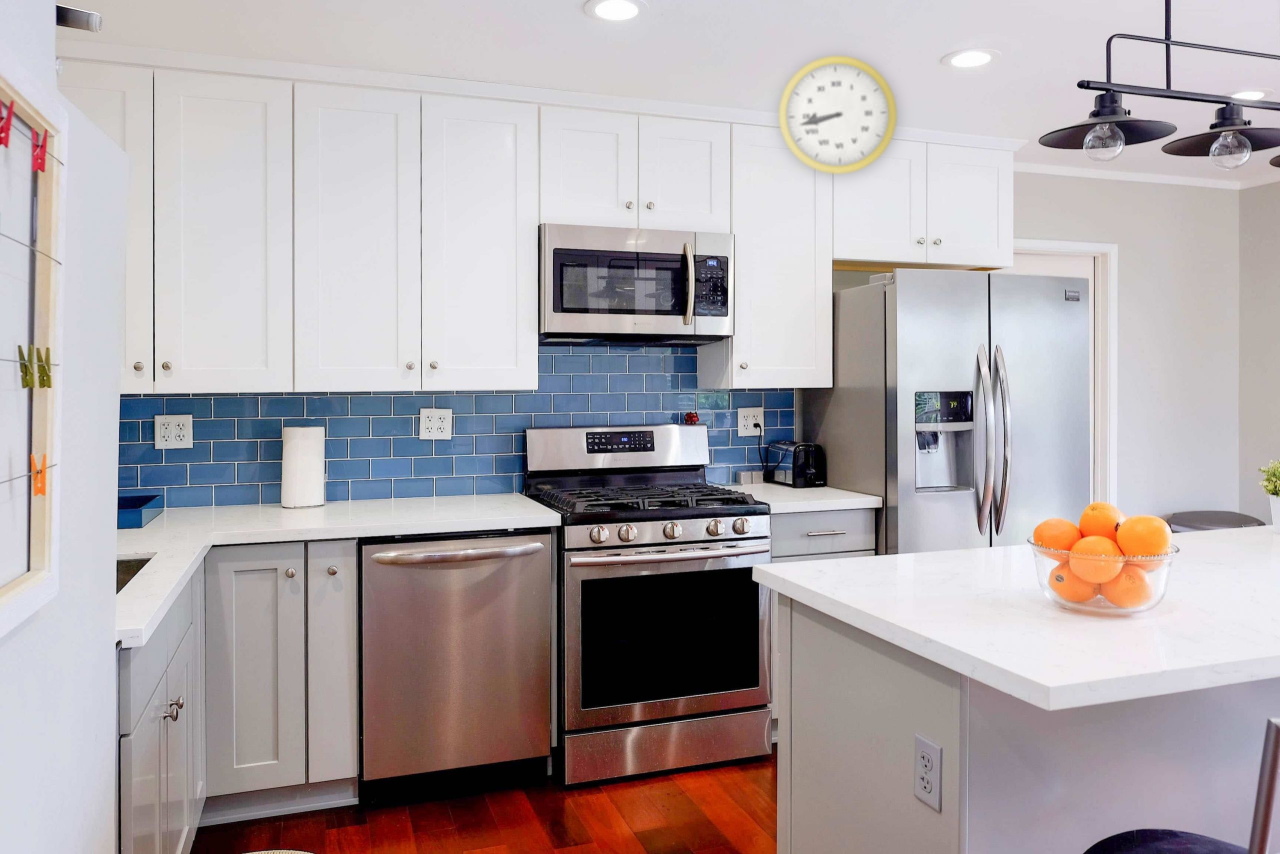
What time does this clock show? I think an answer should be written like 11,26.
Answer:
8,43
